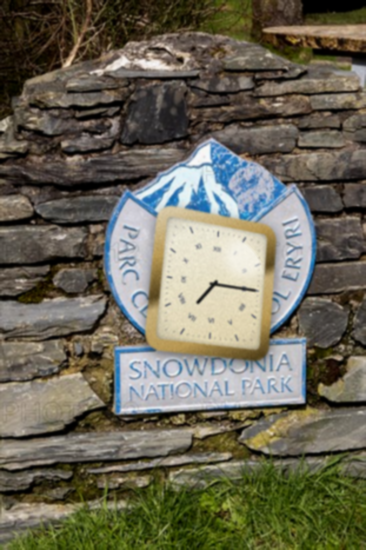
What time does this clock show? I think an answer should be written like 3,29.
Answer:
7,15
